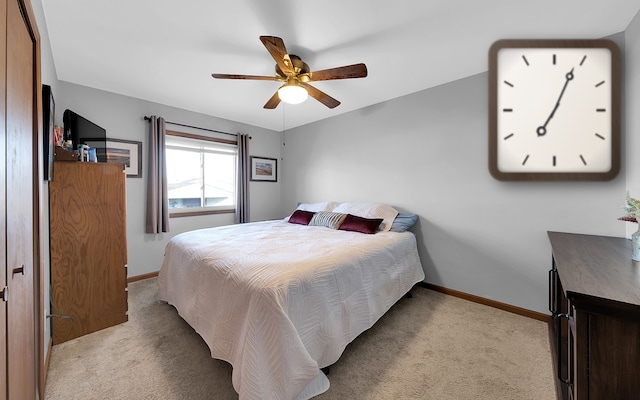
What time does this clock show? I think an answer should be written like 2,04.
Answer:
7,04
